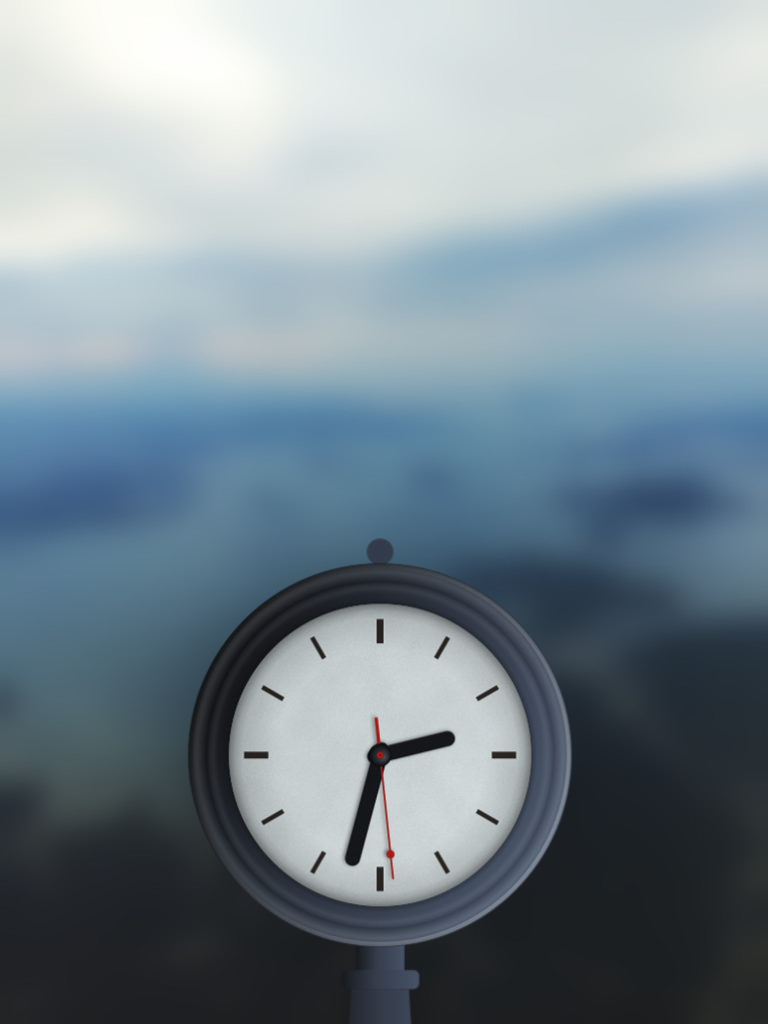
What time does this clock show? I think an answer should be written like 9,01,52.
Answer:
2,32,29
